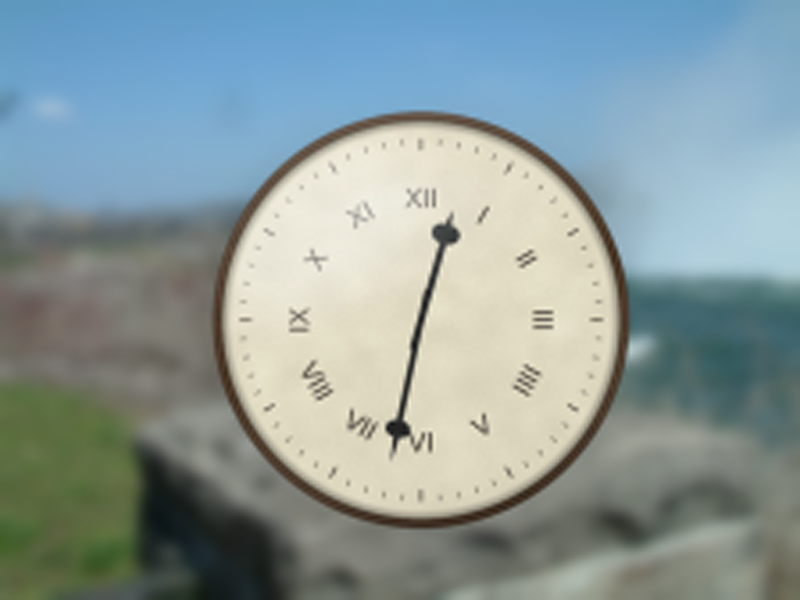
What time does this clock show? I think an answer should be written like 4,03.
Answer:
12,32
